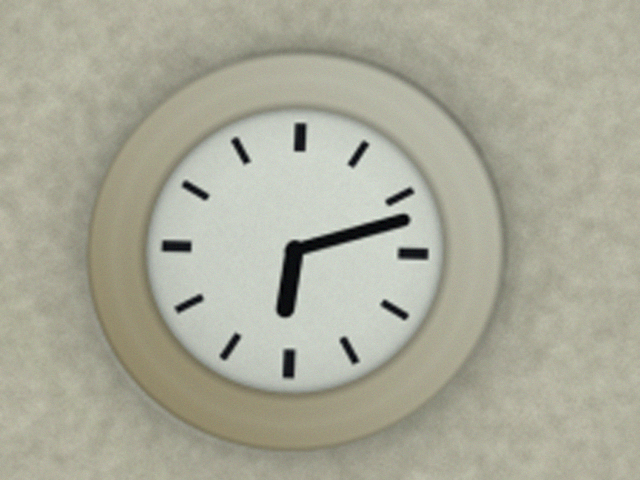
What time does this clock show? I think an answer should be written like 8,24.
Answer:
6,12
